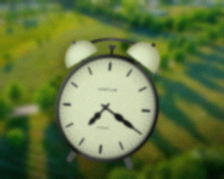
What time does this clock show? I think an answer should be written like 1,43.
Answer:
7,20
